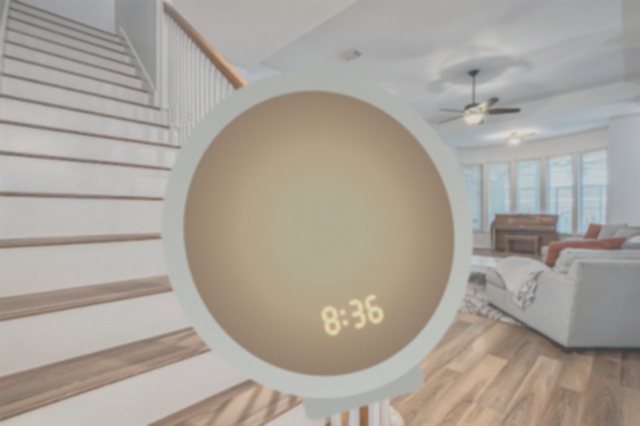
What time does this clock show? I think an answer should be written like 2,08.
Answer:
8,36
